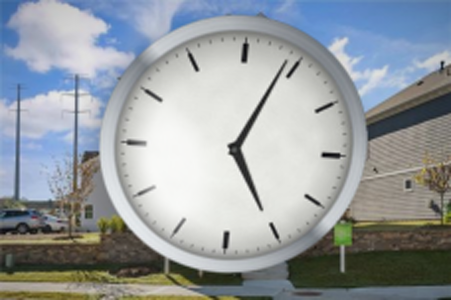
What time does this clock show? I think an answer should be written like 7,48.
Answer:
5,04
